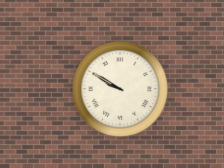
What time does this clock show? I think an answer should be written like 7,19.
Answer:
9,50
